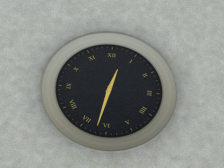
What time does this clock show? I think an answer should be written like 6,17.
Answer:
12,32
